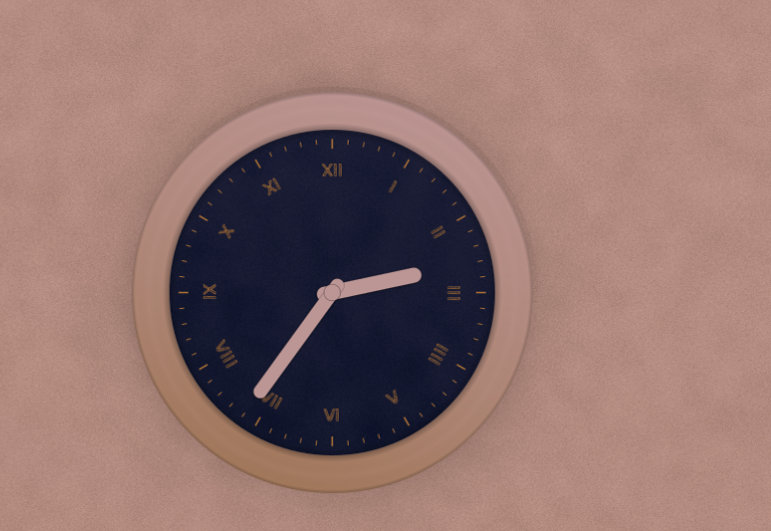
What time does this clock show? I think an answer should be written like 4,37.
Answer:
2,36
